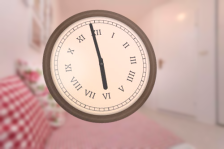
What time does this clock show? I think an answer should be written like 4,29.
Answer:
5,59
